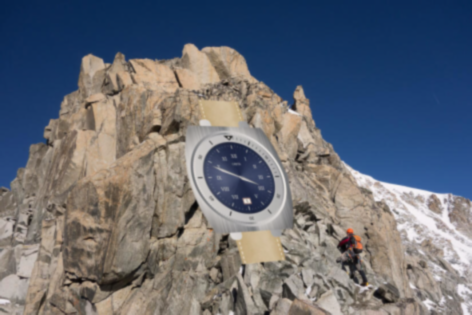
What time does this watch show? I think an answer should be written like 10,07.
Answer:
3,49
